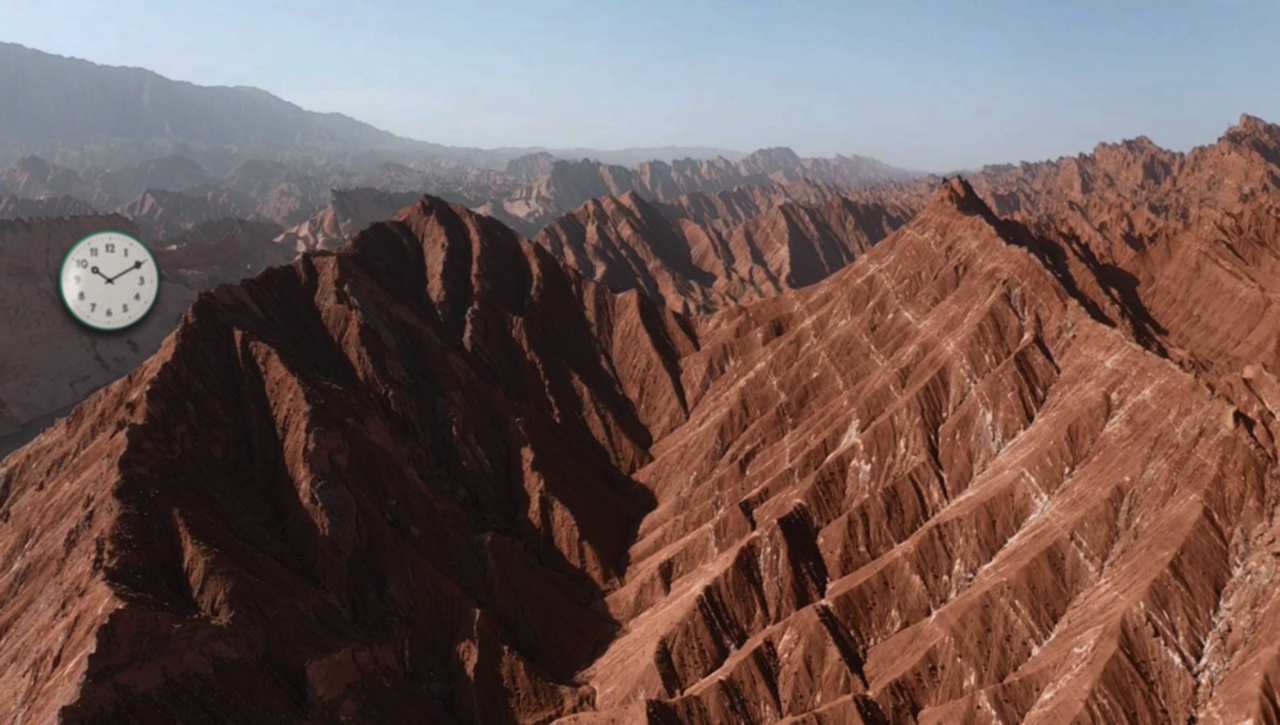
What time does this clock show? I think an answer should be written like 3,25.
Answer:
10,10
